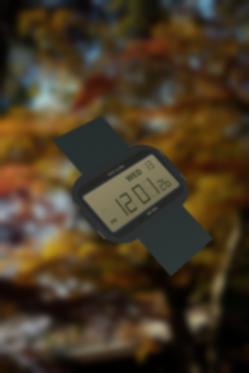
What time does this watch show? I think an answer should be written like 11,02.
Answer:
12,01
